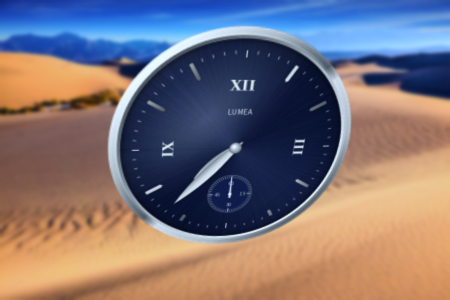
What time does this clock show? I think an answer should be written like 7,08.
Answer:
7,37
